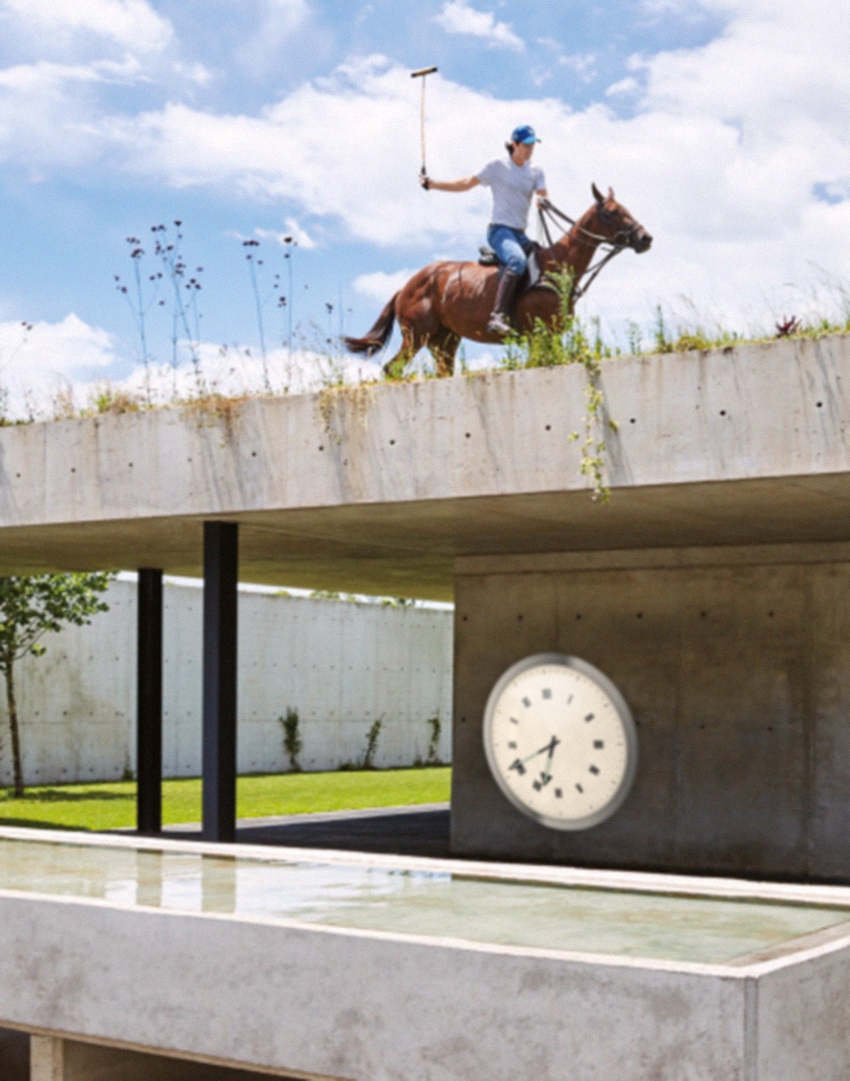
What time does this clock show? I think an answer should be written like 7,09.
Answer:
6,41
